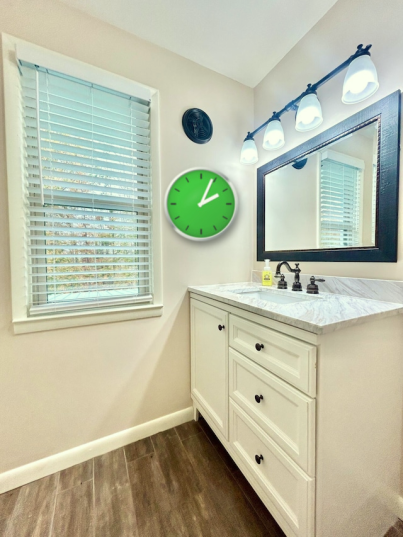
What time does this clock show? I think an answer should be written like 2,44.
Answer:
2,04
